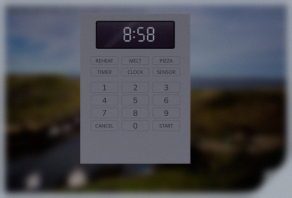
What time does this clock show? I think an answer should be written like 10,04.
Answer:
8,58
